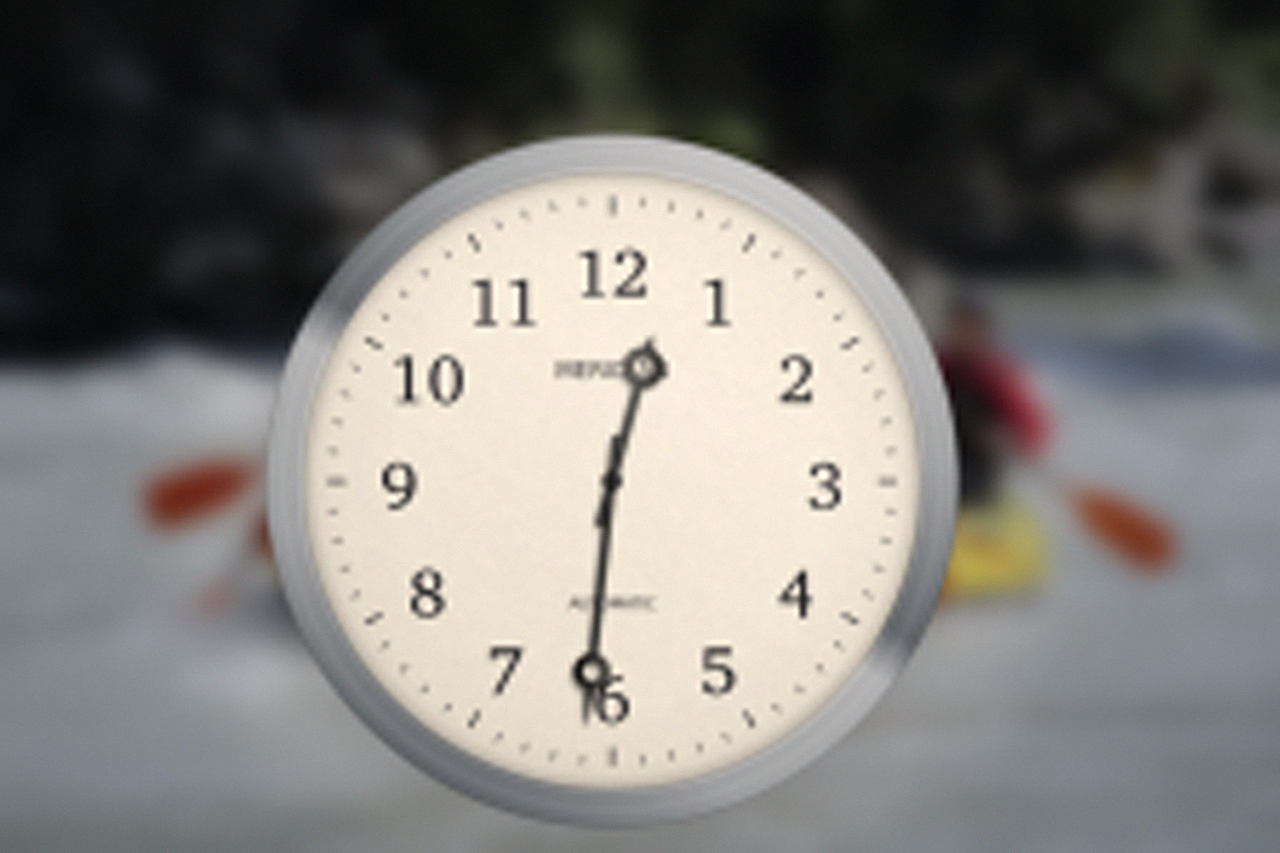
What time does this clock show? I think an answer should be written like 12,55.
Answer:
12,31
